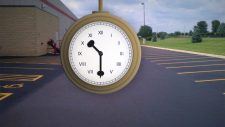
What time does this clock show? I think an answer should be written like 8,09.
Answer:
10,30
